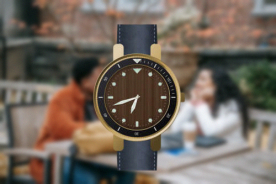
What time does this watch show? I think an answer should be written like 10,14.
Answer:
6,42
